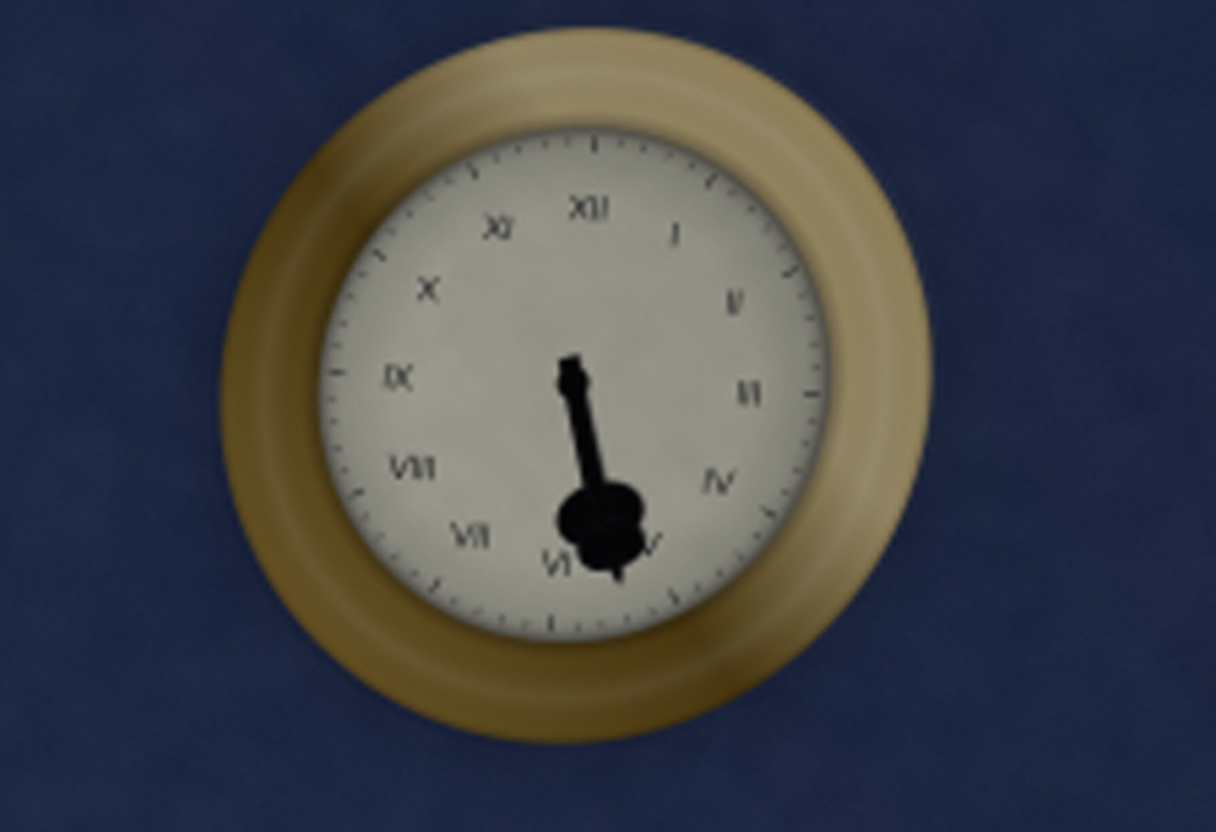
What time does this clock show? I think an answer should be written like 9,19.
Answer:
5,27
